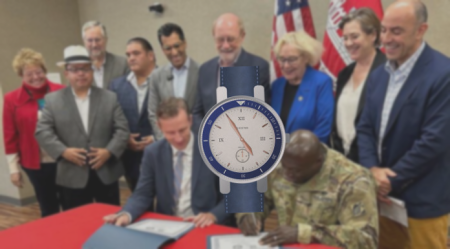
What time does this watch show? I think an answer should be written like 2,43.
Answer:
4,55
